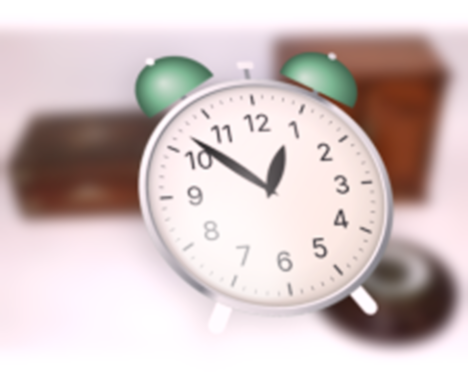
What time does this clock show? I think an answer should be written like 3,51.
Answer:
12,52
